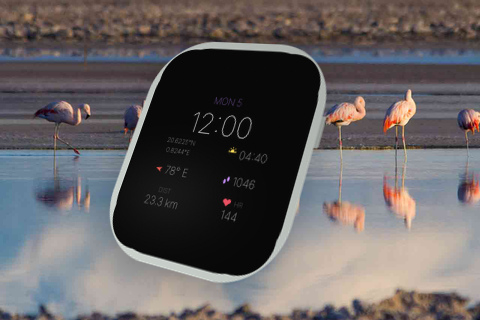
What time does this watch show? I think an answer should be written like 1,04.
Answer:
12,00
